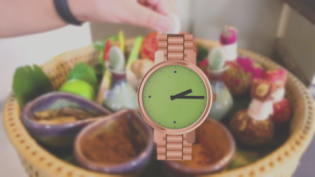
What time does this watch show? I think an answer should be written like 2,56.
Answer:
2,15
